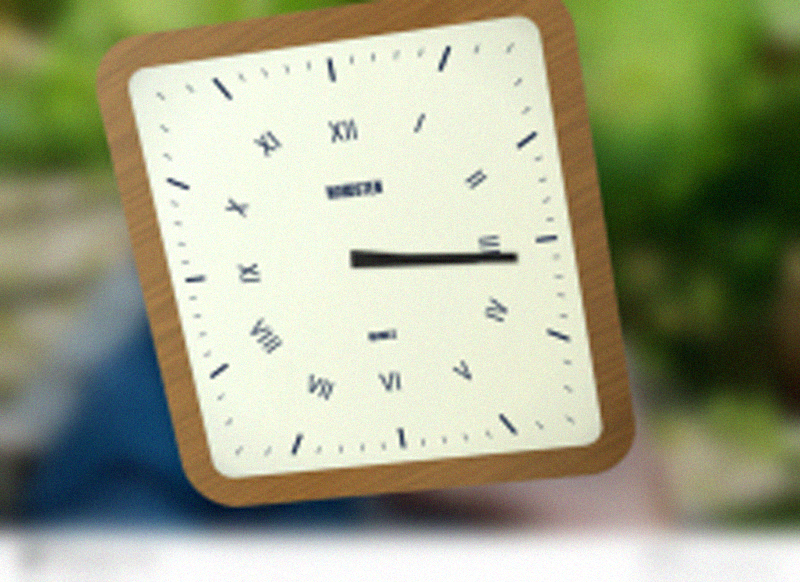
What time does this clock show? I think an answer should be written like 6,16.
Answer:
3,16
